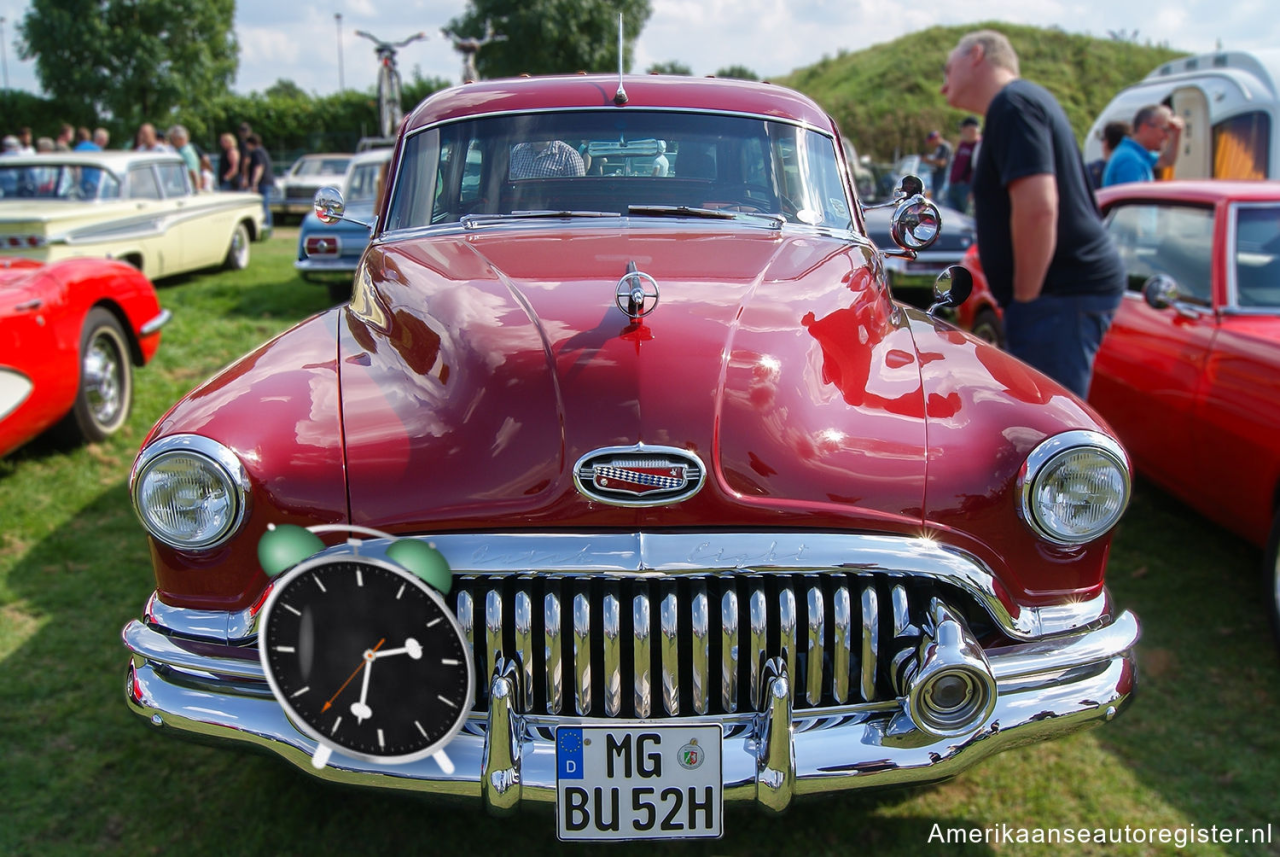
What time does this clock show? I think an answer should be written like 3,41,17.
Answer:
2,32,37
